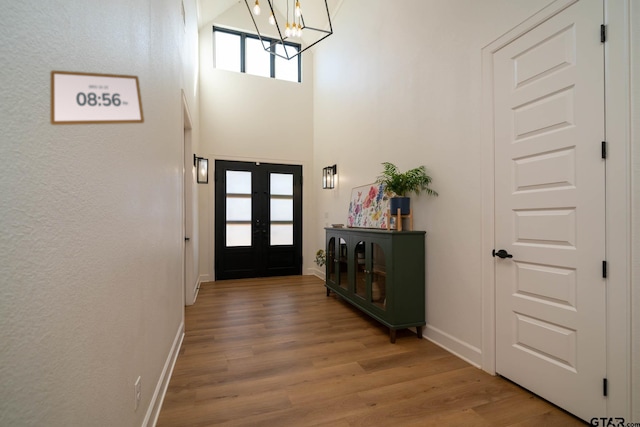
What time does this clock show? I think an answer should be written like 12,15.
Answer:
8,56
